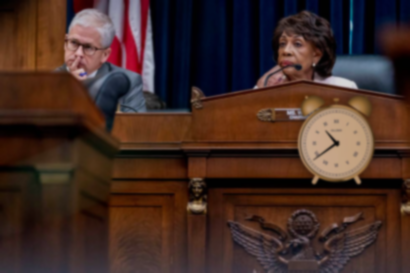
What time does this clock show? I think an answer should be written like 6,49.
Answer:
10,39
